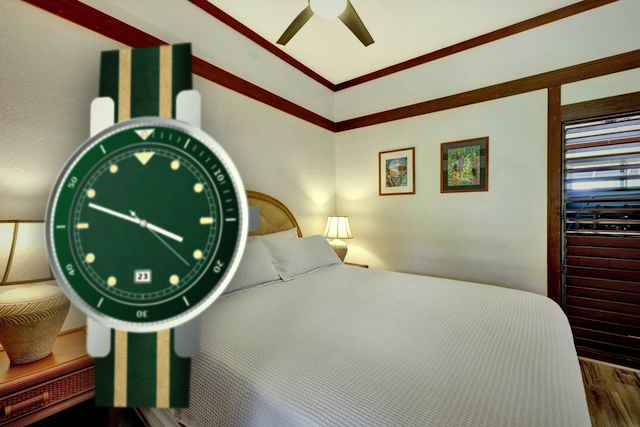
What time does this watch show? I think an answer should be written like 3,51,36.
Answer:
3,48,22
